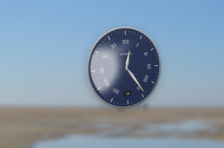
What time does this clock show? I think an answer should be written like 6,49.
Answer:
12,24
